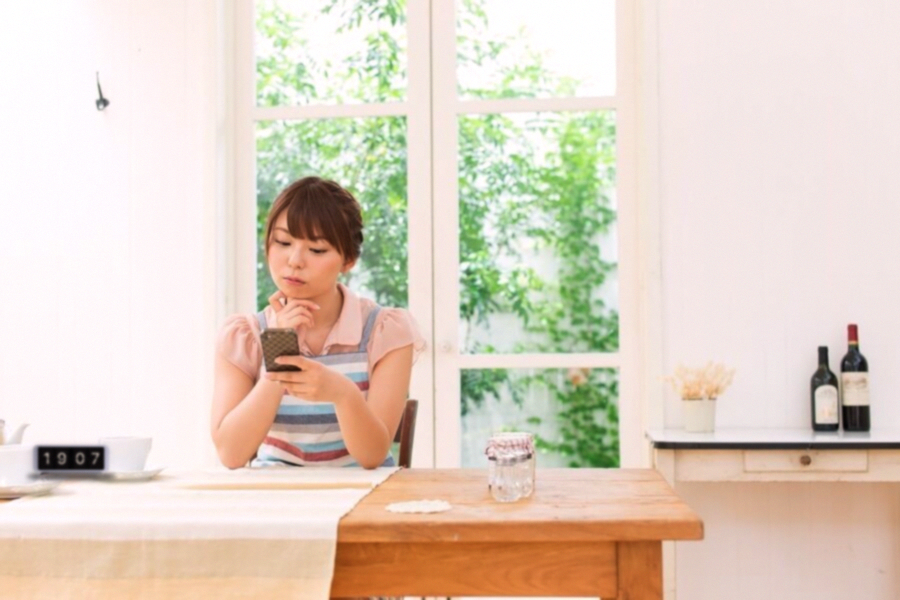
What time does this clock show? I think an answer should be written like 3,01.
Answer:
19,07
